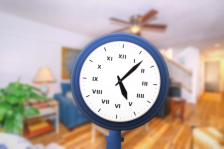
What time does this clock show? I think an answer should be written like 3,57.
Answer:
5,07
